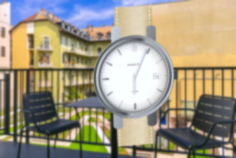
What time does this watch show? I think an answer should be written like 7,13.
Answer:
6,04
